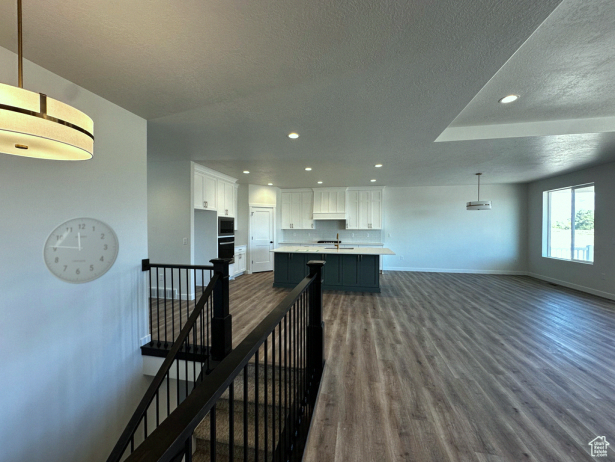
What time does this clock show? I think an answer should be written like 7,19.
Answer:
11,46
